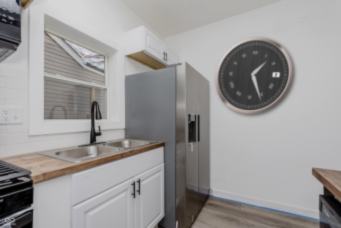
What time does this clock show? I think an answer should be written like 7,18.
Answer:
1,26
